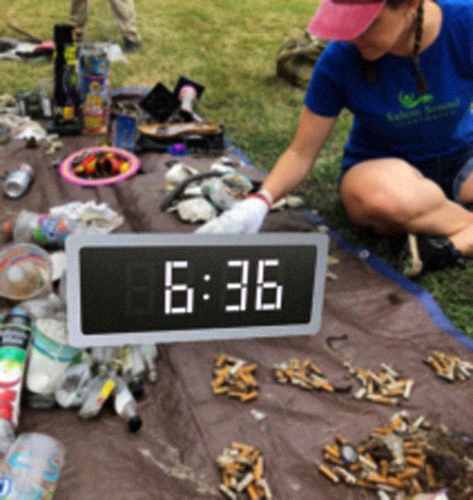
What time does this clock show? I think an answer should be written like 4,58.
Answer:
6,36
